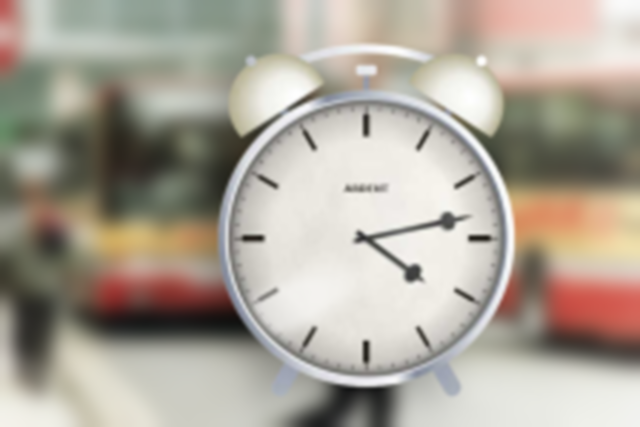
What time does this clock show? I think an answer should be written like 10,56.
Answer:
4,13
